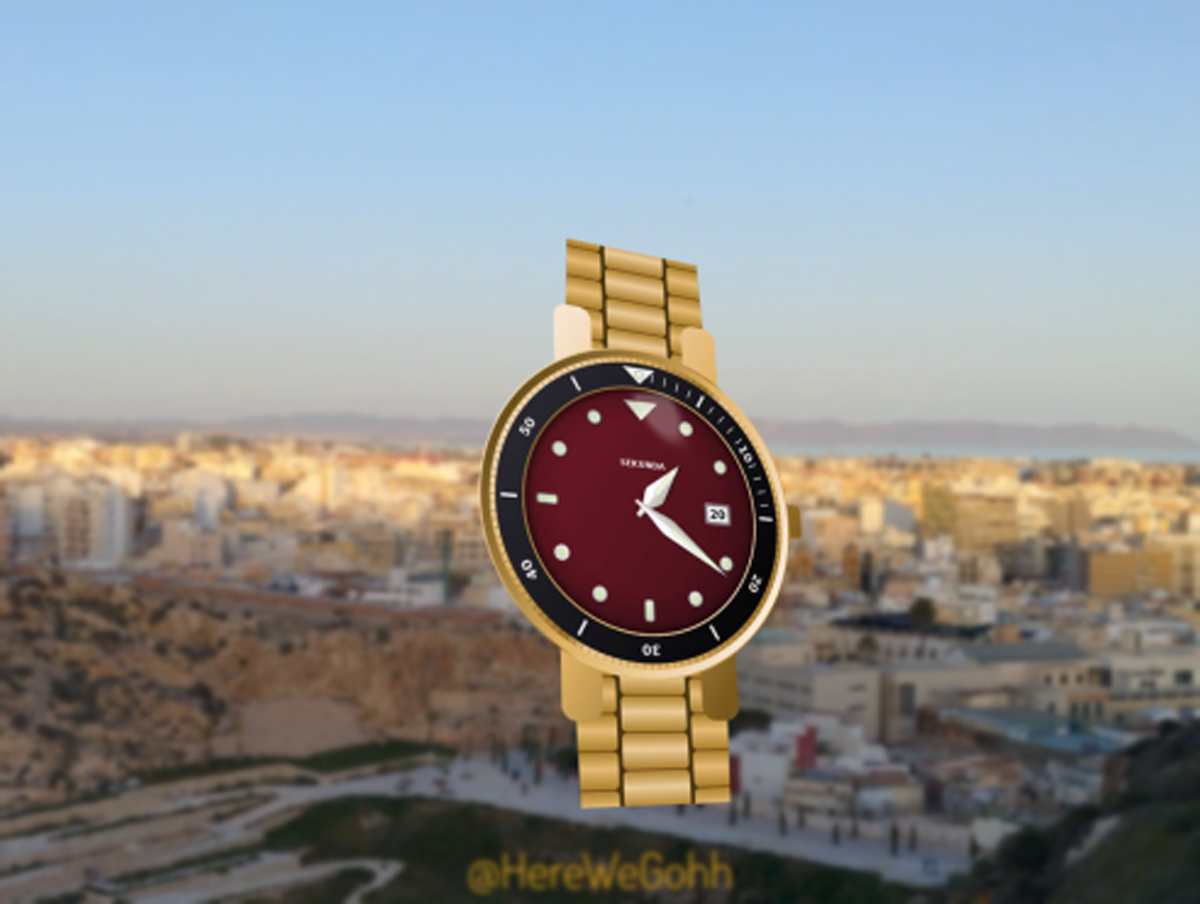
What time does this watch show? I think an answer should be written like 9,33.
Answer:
1,21
